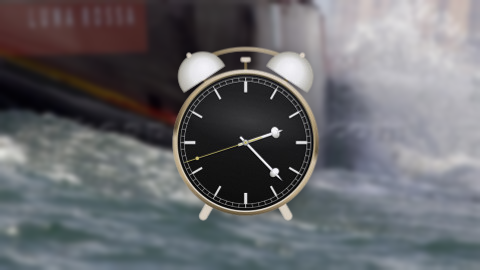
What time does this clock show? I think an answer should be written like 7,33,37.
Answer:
2,22,42
